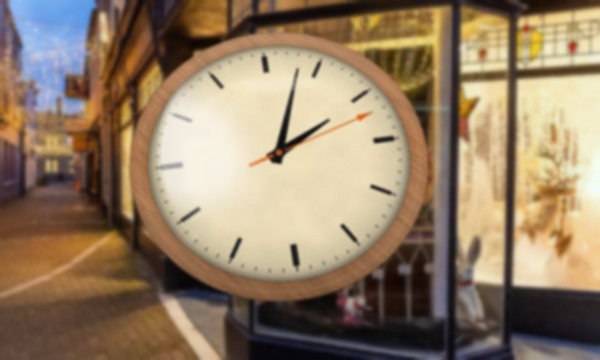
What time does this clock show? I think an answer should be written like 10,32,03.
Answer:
2,03,12
